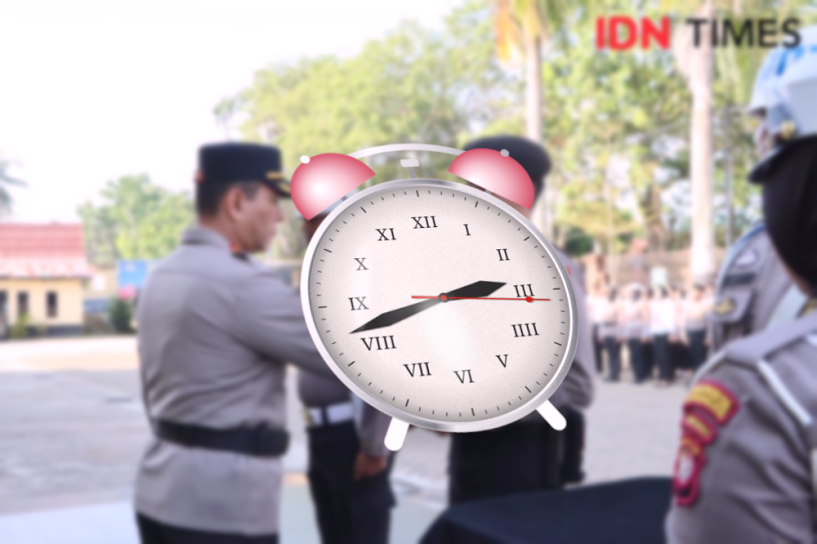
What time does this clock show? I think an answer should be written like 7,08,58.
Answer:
2,42,16
